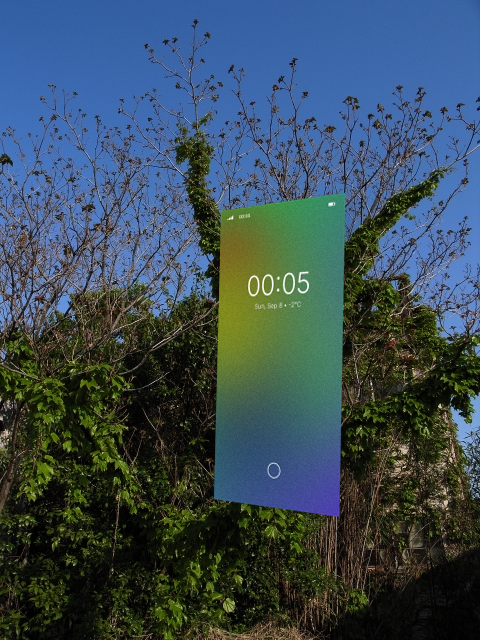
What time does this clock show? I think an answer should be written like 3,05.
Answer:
0,05
